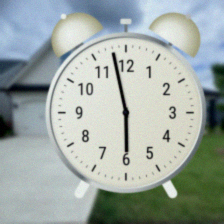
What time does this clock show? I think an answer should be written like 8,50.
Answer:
5,58
